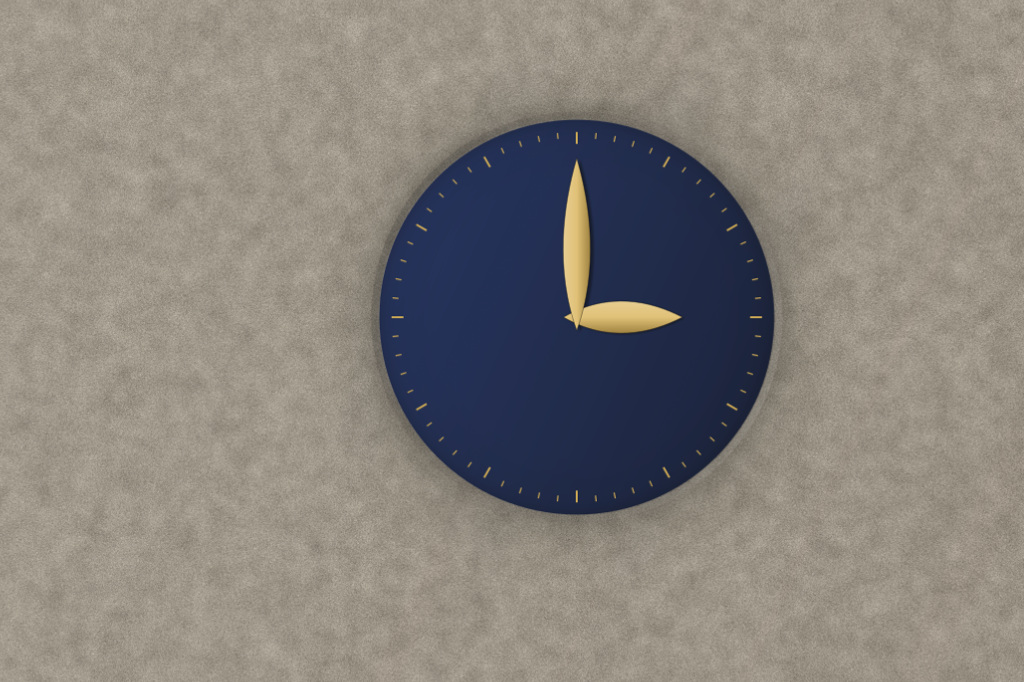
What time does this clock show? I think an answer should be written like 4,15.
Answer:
3,00
